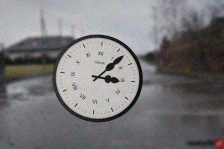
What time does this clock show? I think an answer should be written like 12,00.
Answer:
3,07
